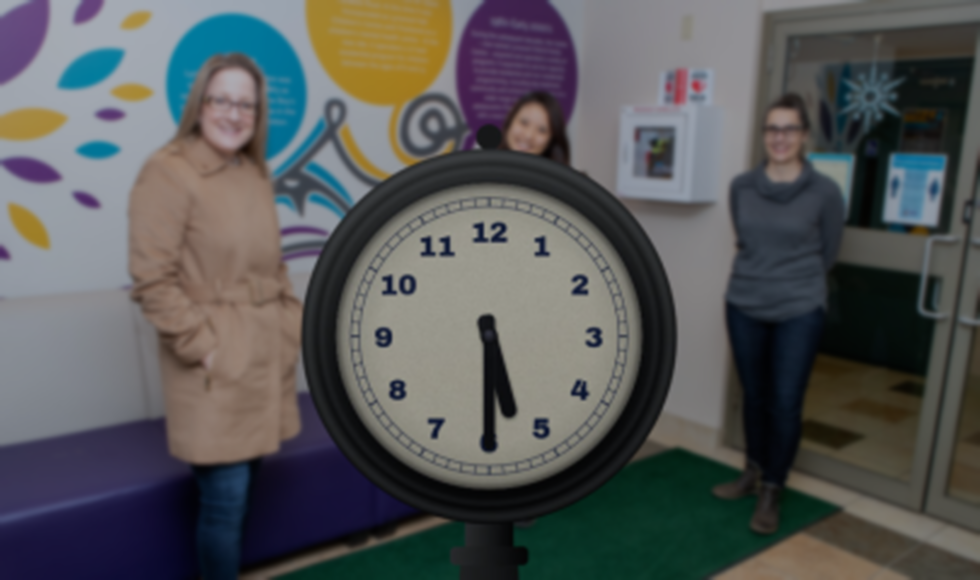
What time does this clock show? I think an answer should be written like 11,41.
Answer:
5,30
